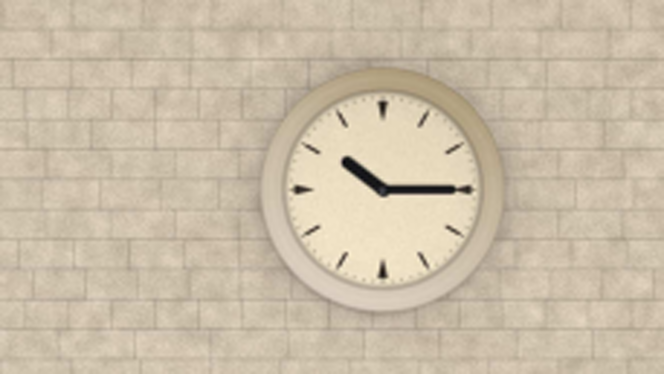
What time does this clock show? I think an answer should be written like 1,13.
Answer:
10,15
